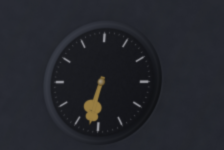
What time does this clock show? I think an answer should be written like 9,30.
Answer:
6,32
